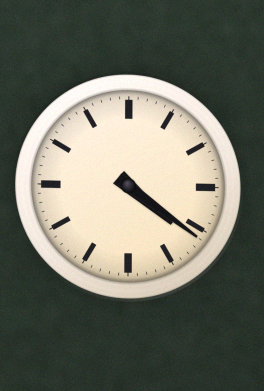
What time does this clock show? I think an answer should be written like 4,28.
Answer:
4,21
